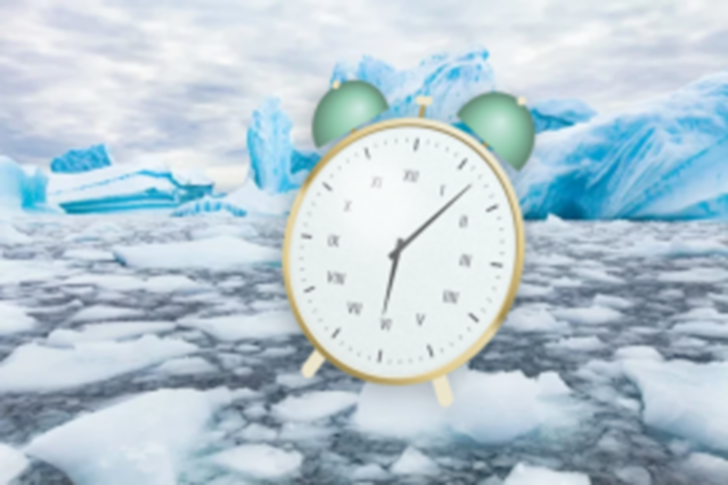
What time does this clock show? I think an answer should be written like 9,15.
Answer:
6,07
